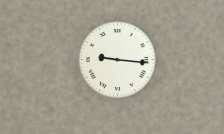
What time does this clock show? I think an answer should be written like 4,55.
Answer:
9,16
